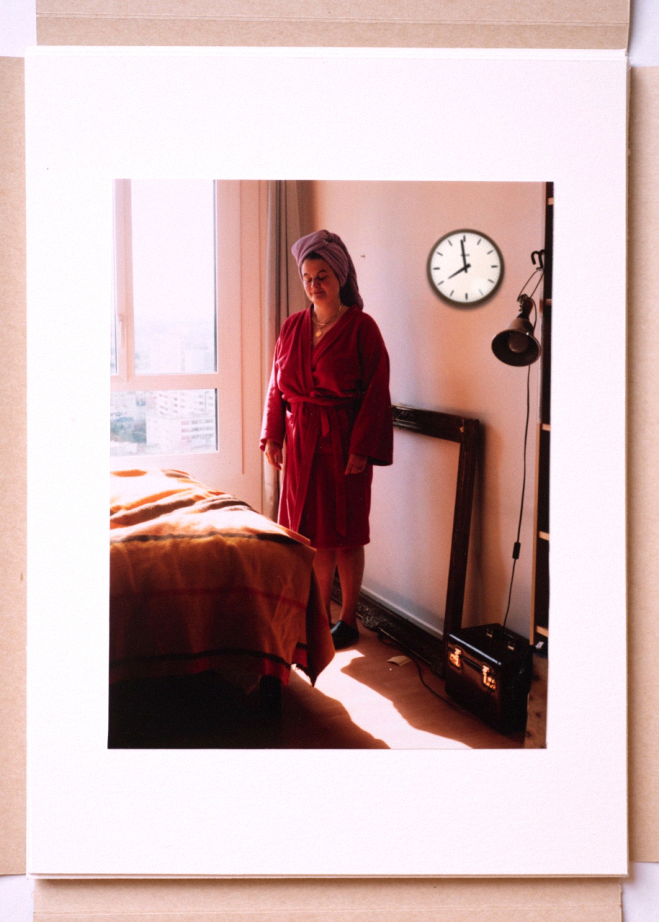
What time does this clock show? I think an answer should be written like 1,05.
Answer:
7,59
